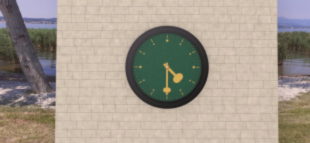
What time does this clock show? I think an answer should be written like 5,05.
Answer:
4,30
